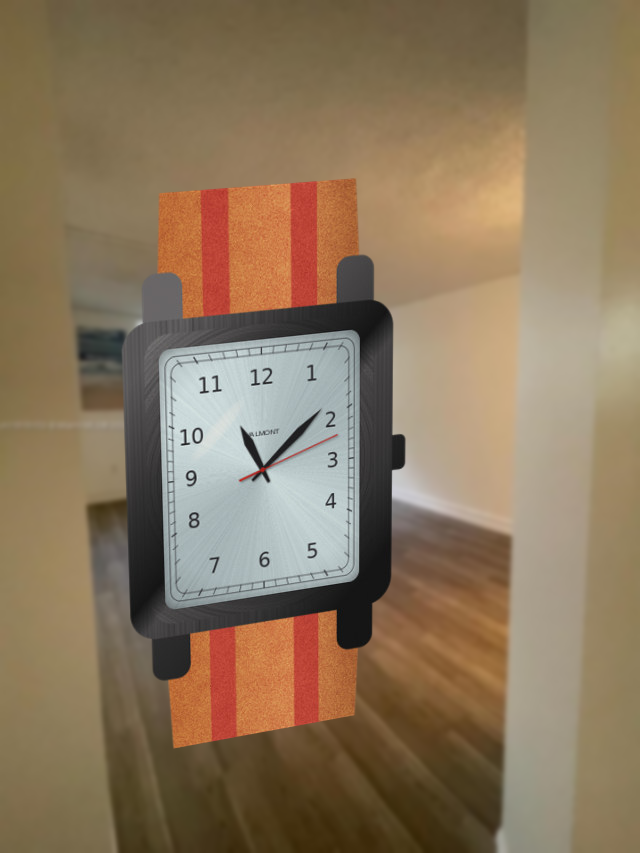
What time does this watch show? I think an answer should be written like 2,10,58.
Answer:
11,08,12
